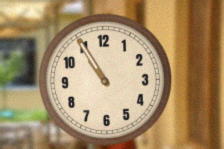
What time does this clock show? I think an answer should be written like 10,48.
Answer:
10,55
